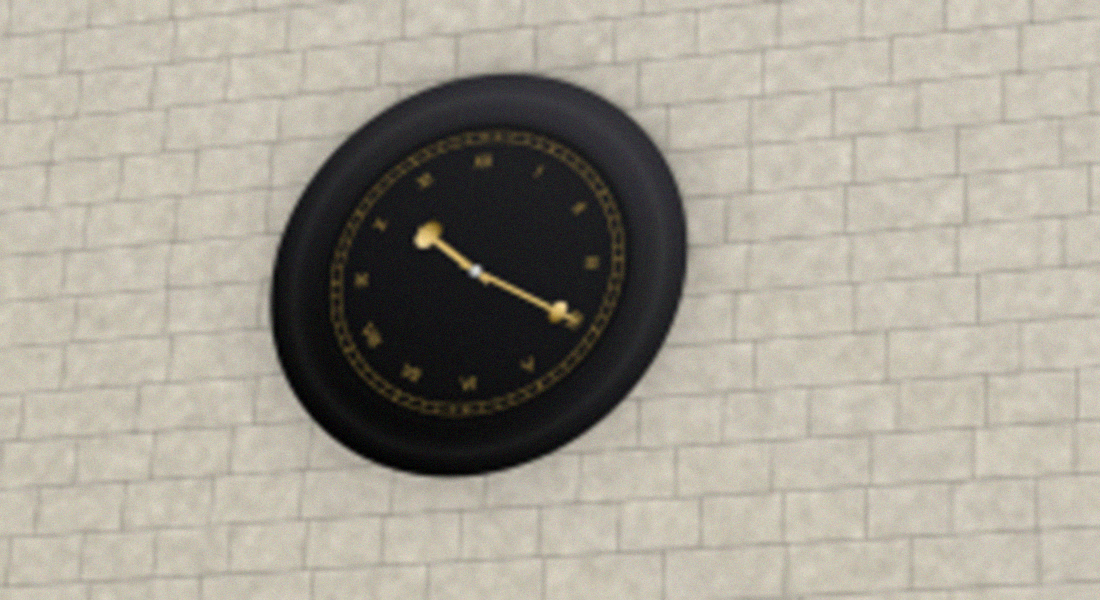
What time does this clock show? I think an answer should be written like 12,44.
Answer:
10,20
